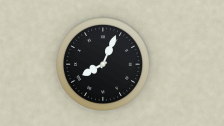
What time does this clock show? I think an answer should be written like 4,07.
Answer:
8,04
